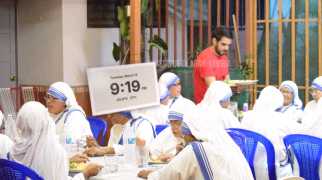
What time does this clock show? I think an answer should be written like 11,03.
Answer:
9,19
